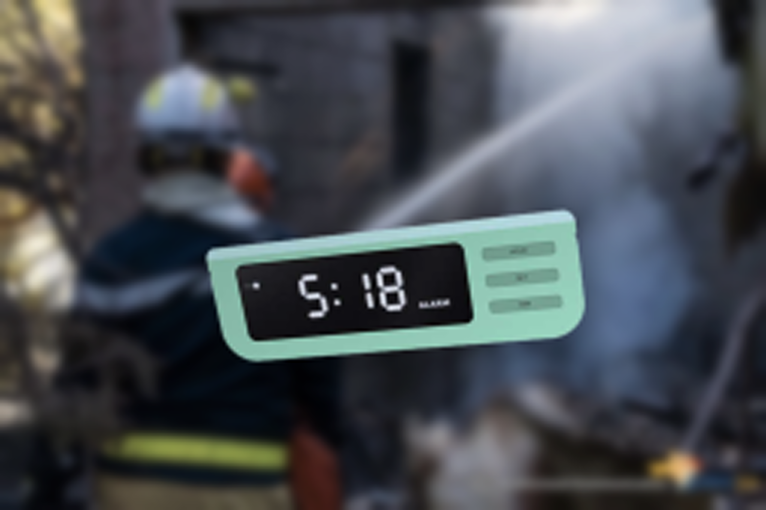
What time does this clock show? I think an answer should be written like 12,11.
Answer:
5,18
